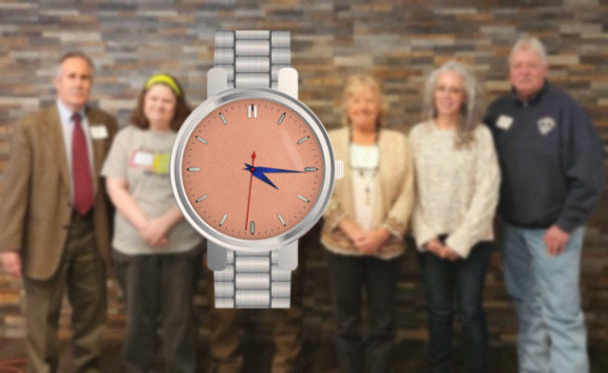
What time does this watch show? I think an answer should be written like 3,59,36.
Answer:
4,15,31
